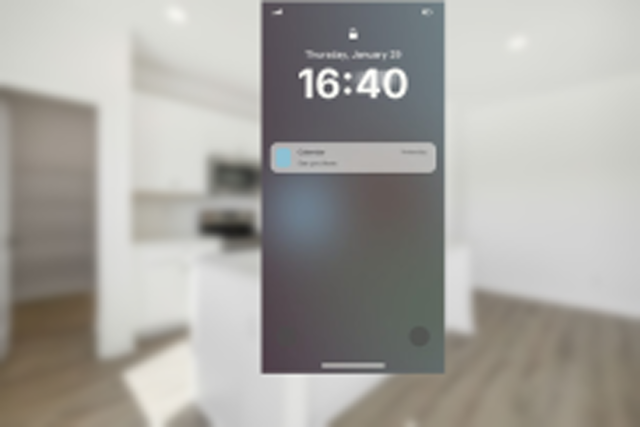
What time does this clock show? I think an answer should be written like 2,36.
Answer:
16,40
